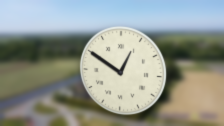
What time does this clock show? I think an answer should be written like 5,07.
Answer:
12,50
